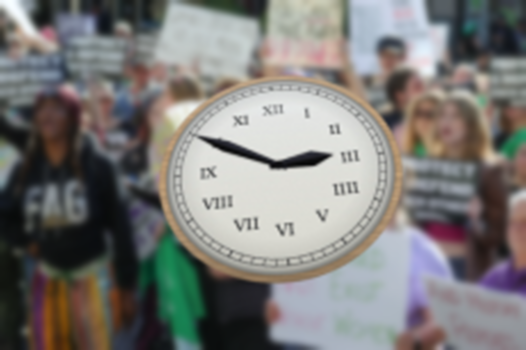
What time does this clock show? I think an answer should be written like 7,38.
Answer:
2,50
